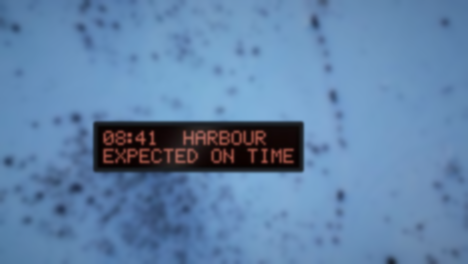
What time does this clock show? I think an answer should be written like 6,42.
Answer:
8,41
